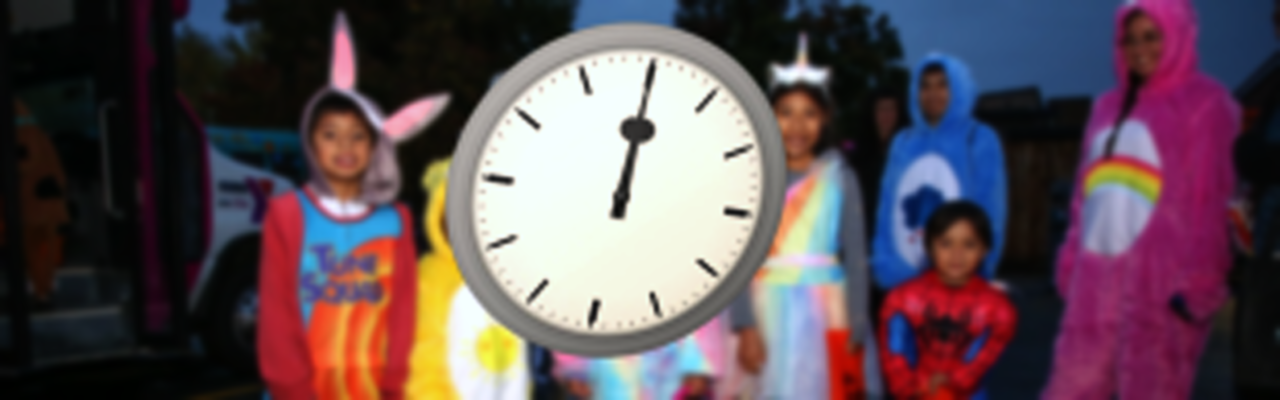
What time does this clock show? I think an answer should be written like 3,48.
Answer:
12,00
